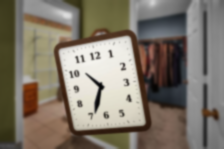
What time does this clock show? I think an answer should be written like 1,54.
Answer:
10,34
